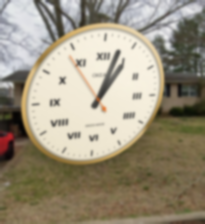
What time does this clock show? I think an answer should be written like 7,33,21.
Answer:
1,02,54
